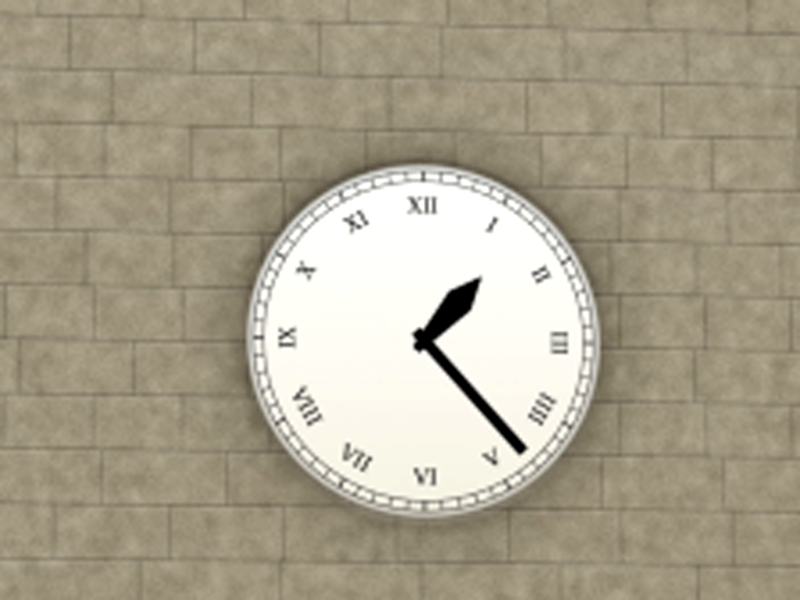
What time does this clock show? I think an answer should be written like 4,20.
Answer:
1,23
